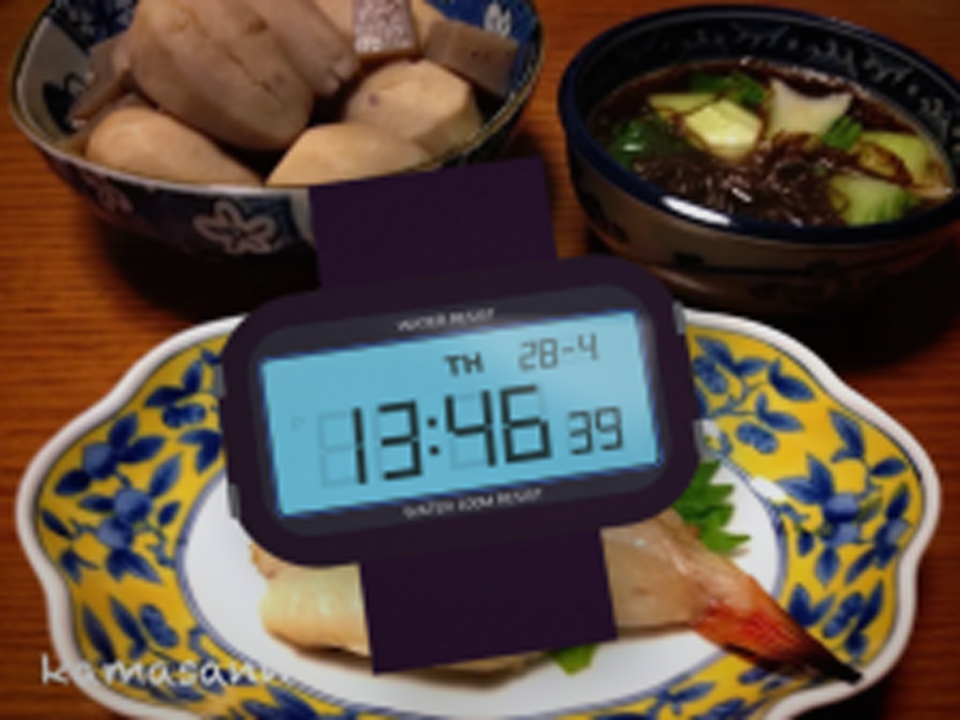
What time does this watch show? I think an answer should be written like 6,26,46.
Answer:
13,46,39
